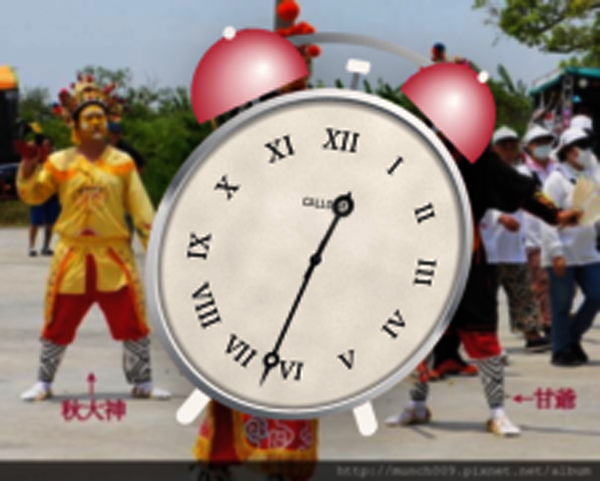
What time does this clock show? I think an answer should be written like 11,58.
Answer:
12,32
